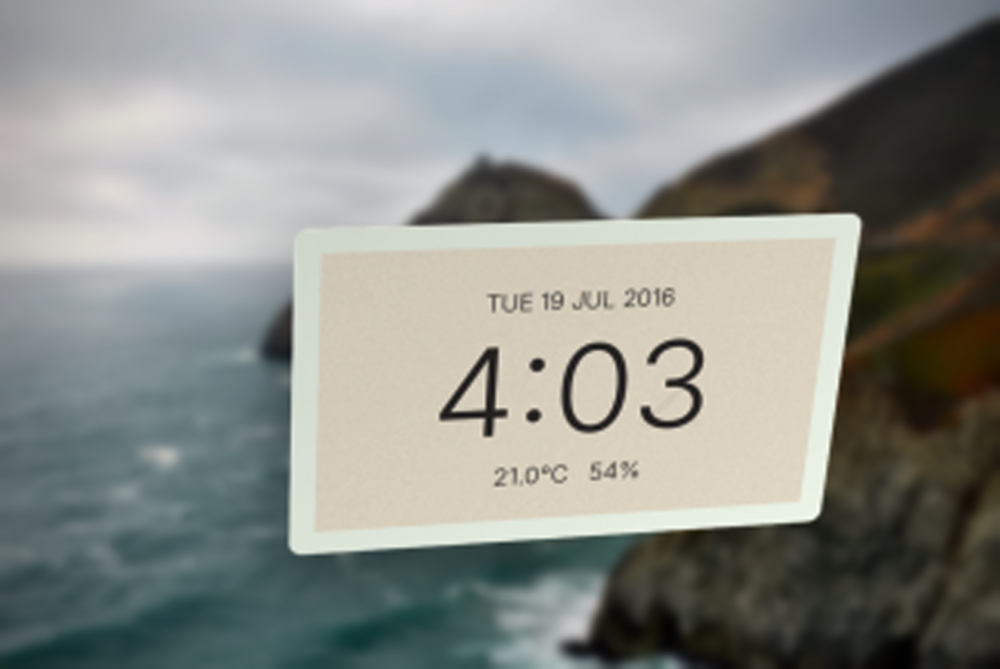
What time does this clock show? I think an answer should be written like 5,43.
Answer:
4,03
